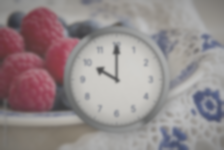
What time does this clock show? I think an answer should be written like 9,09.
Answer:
10,00
